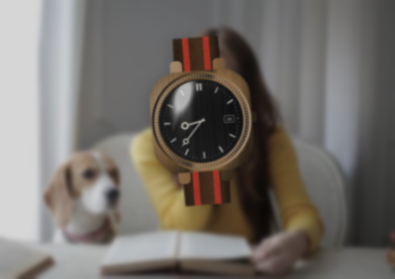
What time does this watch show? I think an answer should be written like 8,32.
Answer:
8,37
